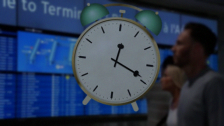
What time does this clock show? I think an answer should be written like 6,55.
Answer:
12,19
